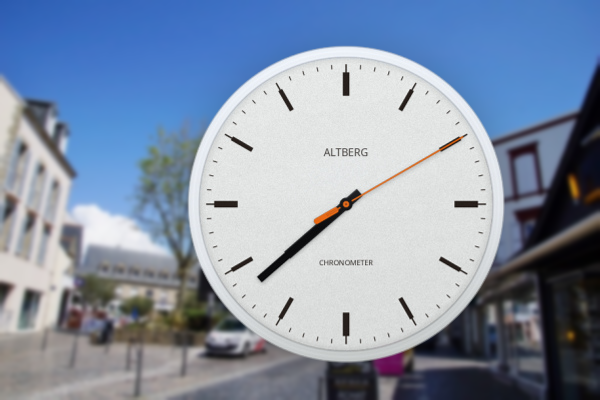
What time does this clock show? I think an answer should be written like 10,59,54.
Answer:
7,38,10
